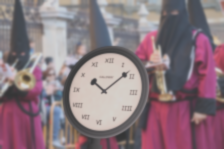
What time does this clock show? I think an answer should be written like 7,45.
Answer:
10,08
